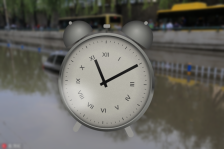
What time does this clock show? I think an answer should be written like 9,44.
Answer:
11,10
